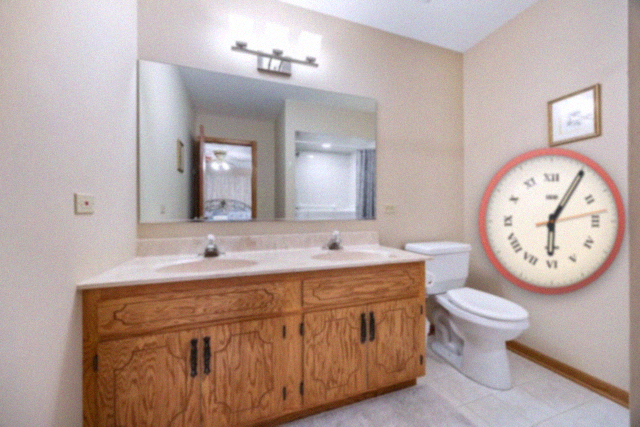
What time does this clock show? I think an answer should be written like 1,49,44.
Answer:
6,05,13
